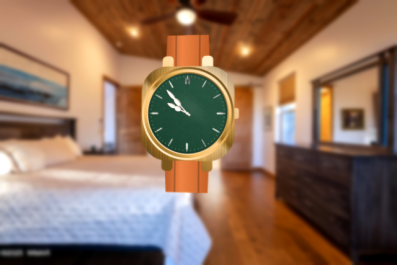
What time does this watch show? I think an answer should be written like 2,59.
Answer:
9,53
